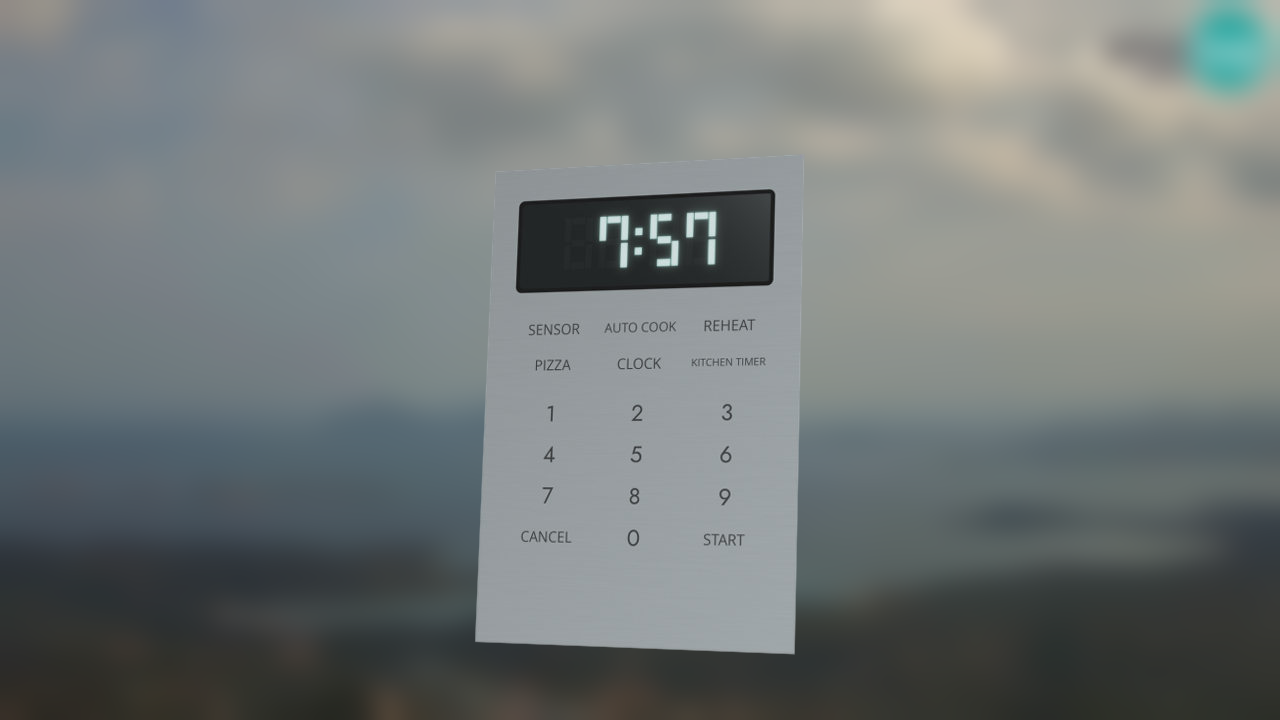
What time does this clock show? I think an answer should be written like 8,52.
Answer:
7,57
